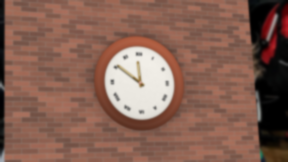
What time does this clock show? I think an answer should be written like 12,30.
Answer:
11,51
